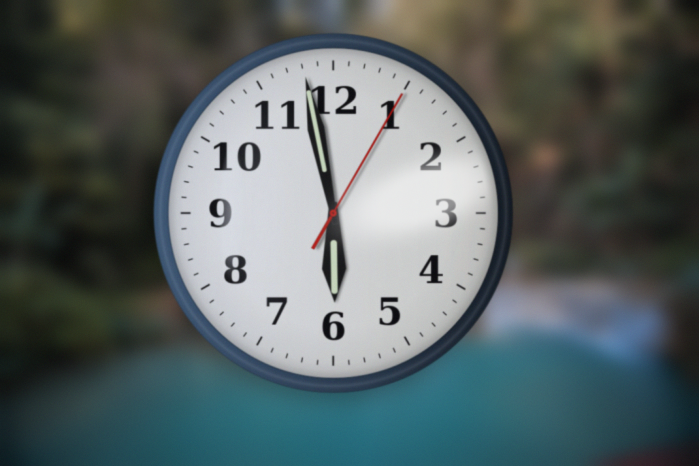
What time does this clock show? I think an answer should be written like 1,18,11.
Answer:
5,58,05
